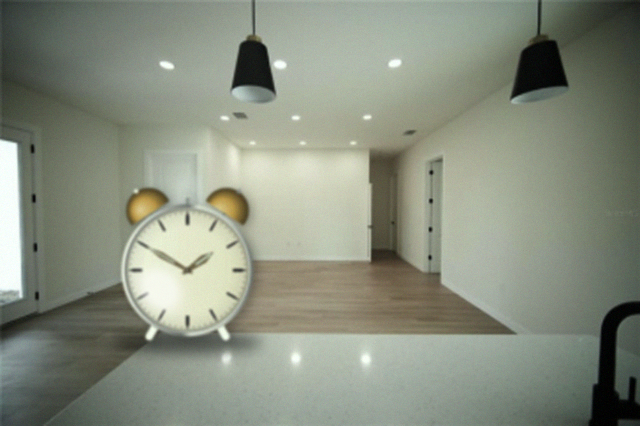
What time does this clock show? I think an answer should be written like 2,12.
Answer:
1,50
